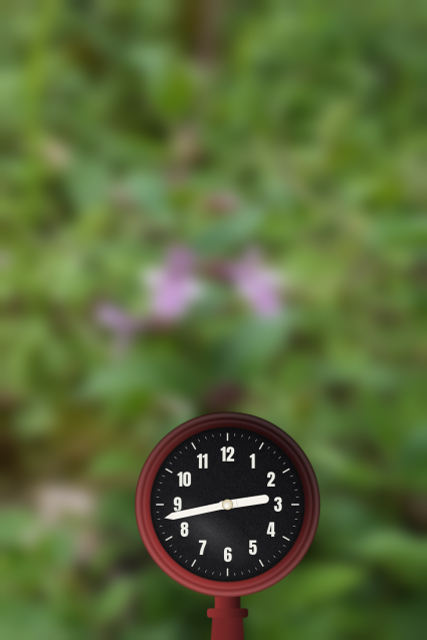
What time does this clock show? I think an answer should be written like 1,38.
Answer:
2,43
